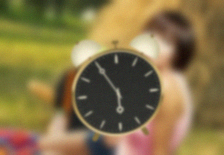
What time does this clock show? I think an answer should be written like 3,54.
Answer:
5,55
